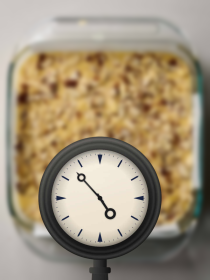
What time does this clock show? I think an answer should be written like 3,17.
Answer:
4,53
